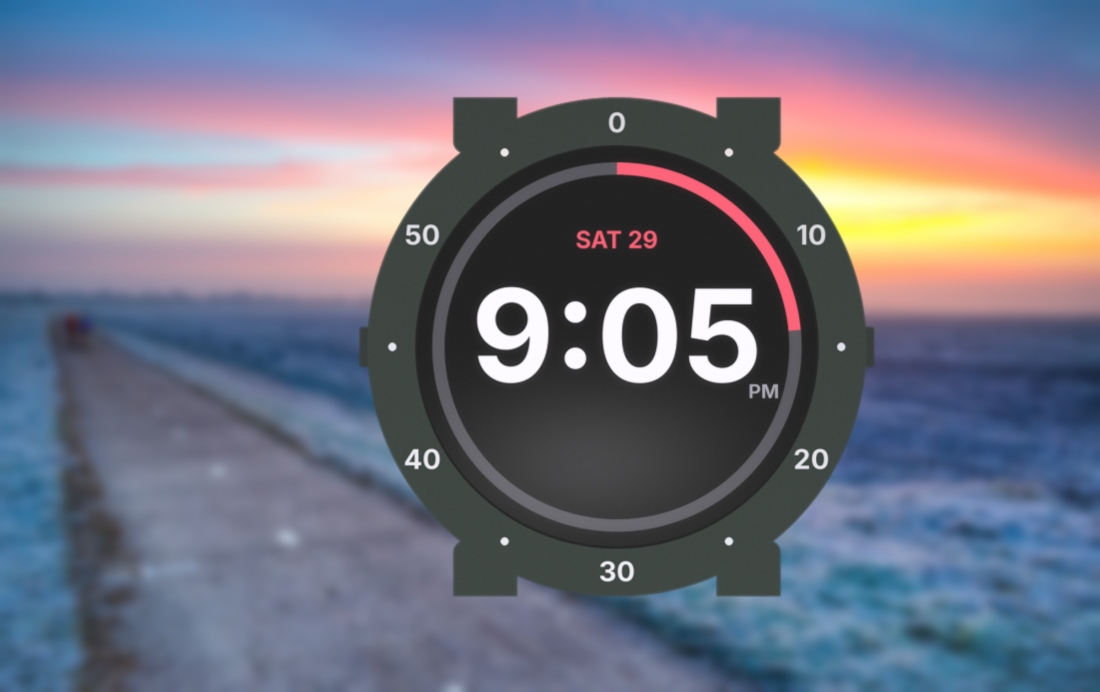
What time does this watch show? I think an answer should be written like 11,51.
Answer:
9,05
